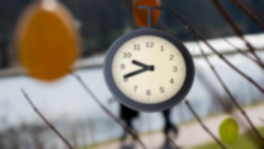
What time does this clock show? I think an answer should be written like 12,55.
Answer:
9,41
